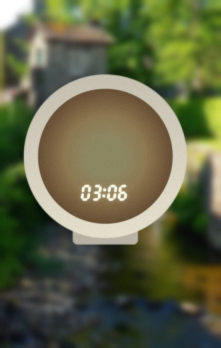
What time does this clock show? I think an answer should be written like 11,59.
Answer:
3,06
